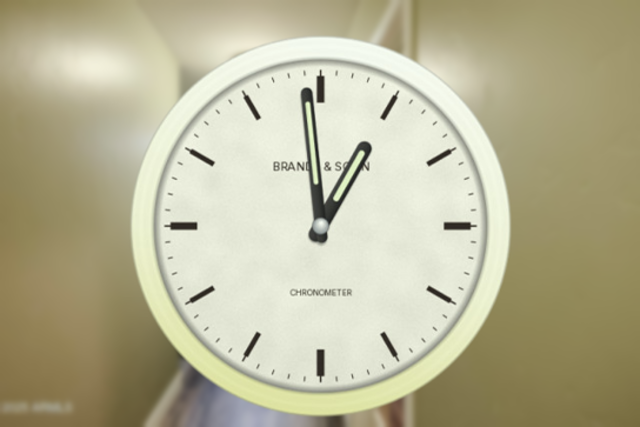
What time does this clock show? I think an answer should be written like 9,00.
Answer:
12,59
